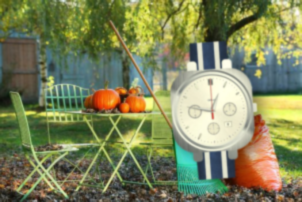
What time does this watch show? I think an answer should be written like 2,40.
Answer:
12,47
